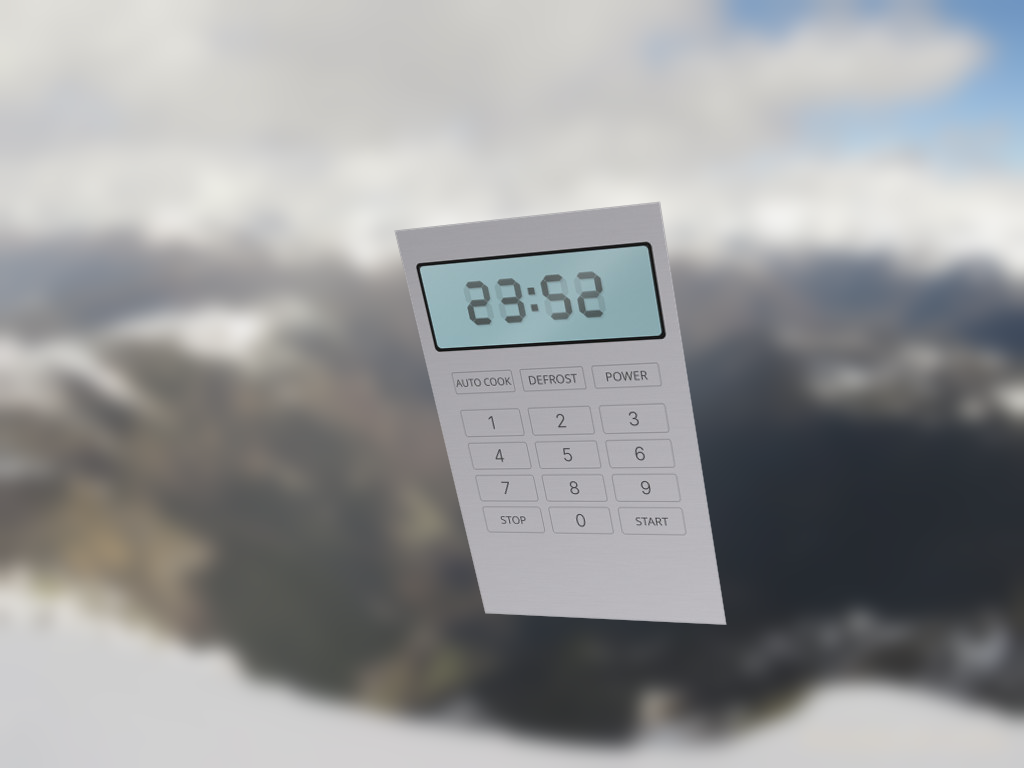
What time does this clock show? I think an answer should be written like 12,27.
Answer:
23,52
